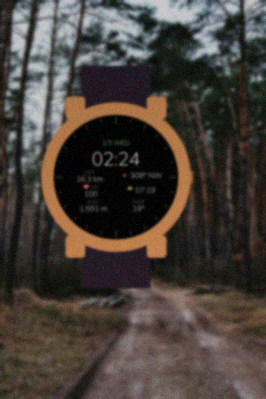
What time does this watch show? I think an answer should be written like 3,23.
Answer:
2,24
